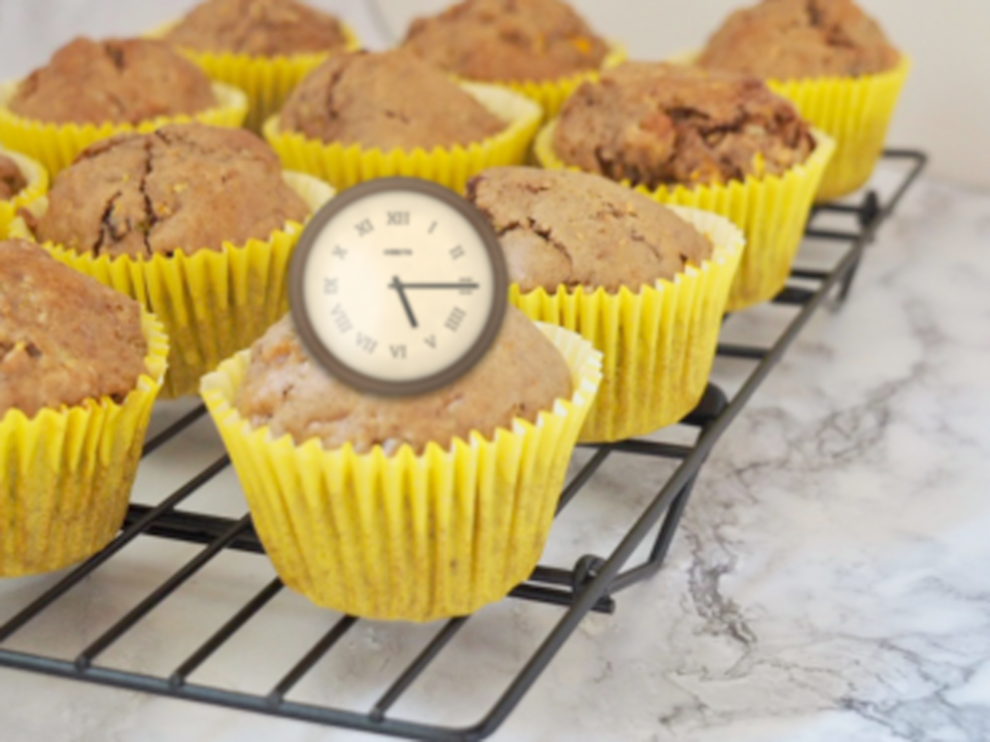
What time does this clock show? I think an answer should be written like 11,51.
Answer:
5,15
